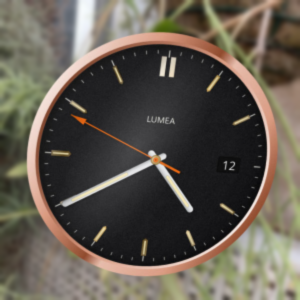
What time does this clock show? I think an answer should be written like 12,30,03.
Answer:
4,39,49
